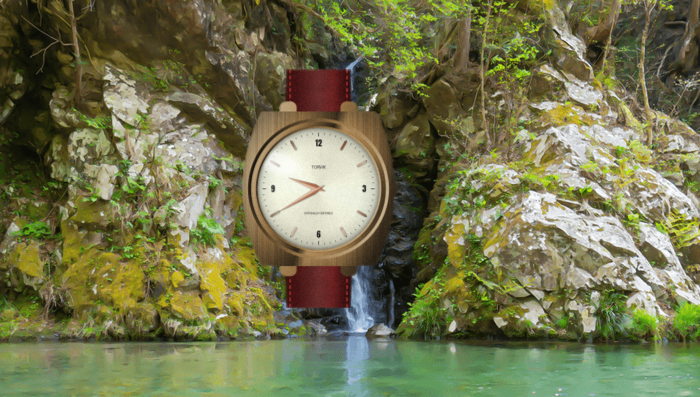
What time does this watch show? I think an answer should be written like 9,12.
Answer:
9,40
